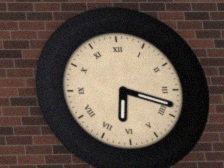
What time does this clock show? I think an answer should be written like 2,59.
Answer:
6,18
